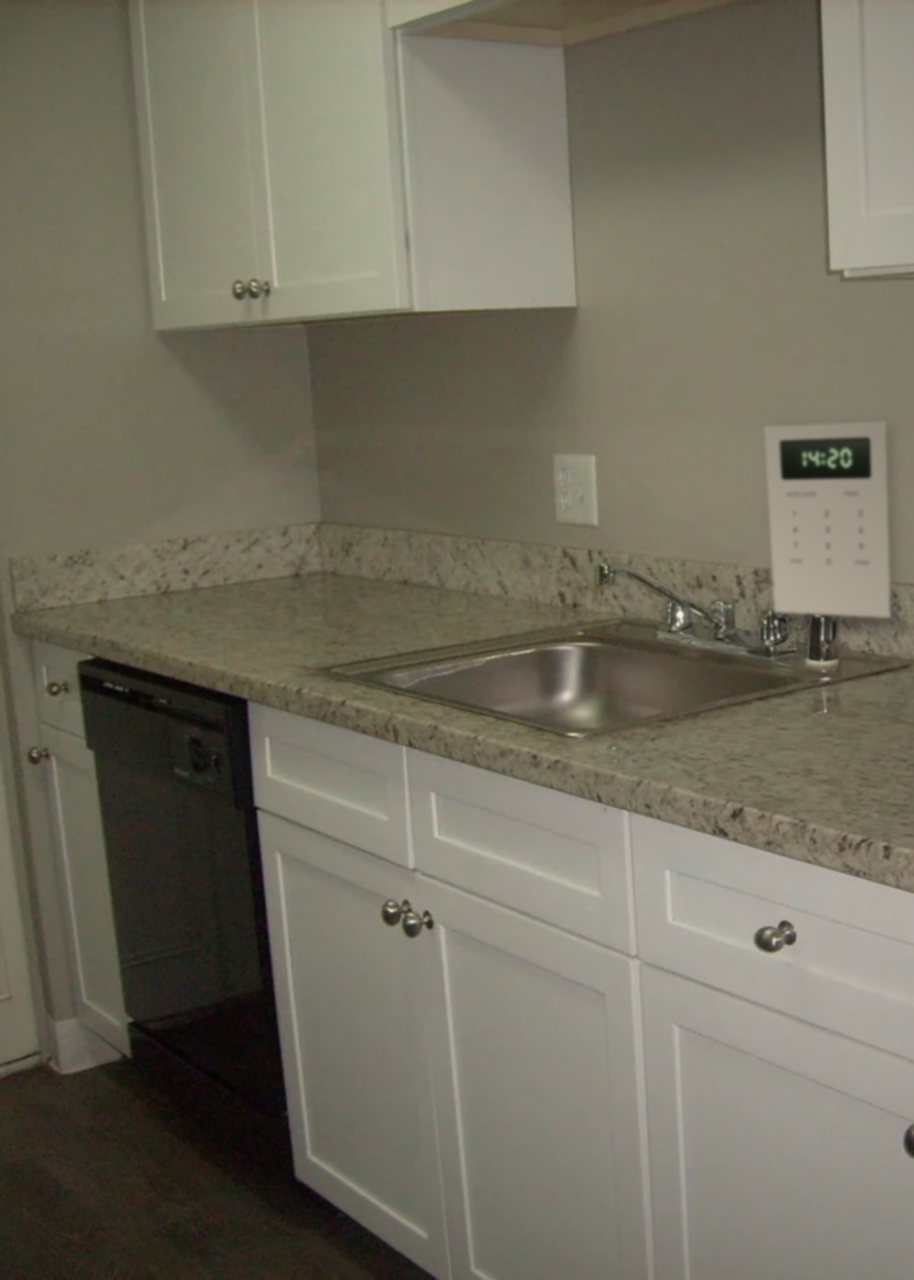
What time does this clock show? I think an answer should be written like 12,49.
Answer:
14,20
